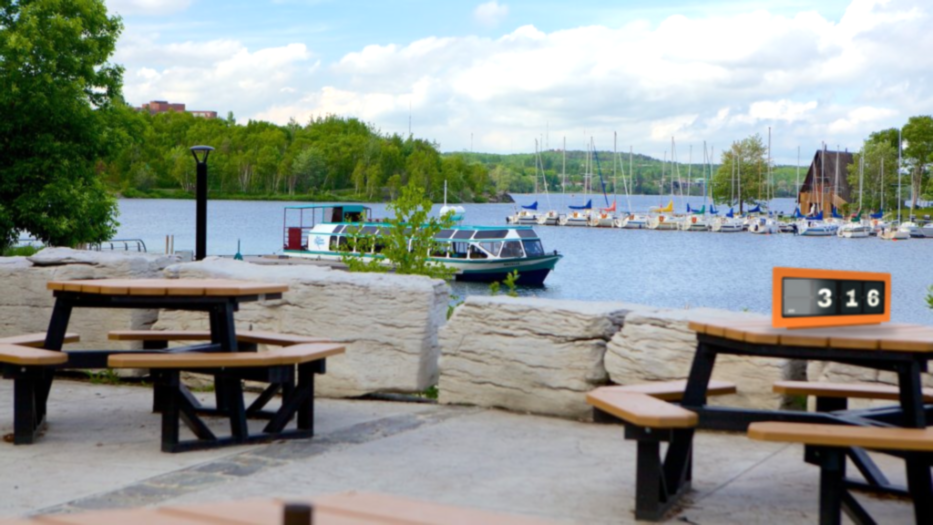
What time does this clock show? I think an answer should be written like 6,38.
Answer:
3,16
